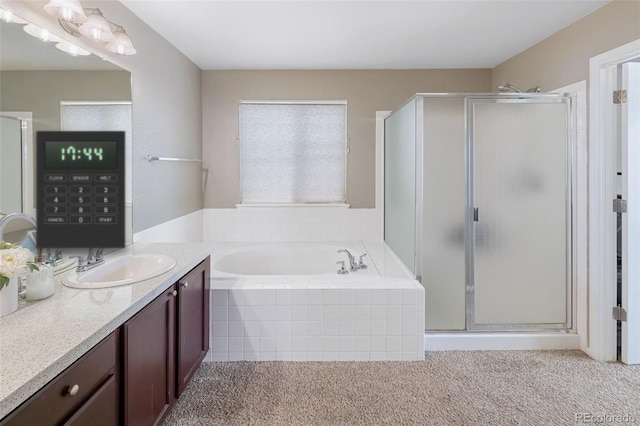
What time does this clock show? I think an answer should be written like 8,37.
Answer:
17,44
